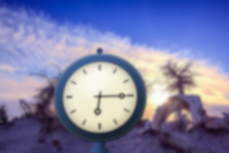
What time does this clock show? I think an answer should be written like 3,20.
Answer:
6,15
